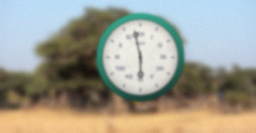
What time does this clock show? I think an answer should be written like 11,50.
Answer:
5,58
